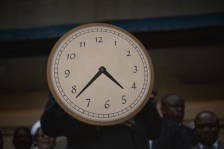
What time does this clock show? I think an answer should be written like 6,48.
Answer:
4,38
